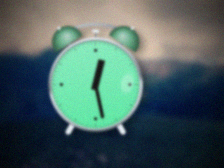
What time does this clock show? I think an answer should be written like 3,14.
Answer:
12,28
